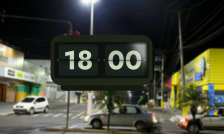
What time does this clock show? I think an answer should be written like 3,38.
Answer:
18,00
